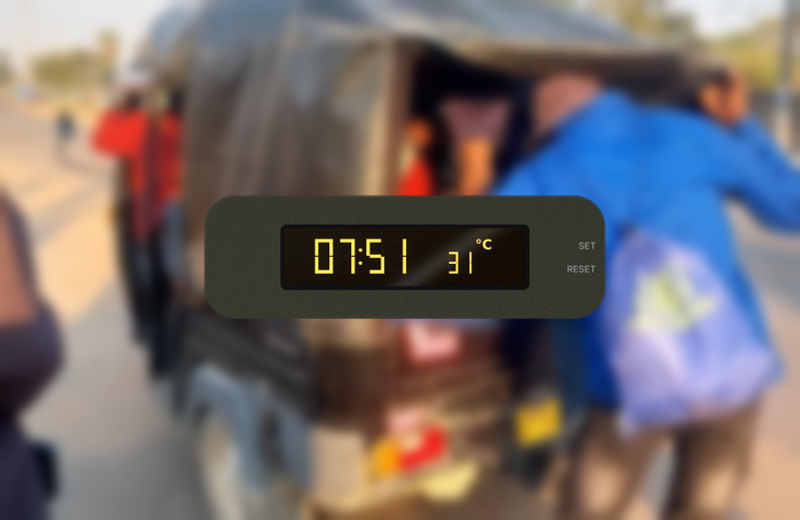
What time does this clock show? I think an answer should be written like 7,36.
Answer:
7,51
